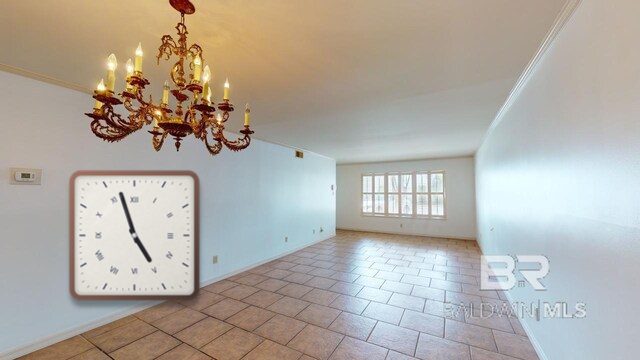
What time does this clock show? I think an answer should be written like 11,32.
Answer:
4,57
